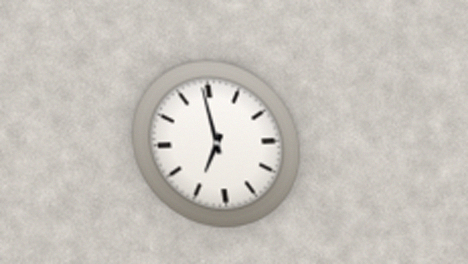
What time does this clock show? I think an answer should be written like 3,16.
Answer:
6,59
